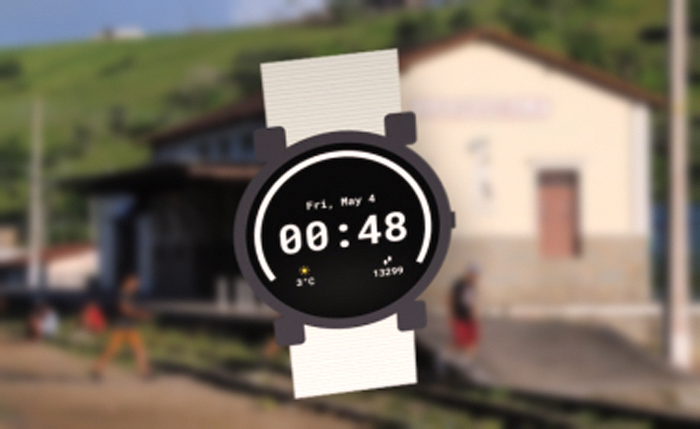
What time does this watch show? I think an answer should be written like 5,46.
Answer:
0,48
